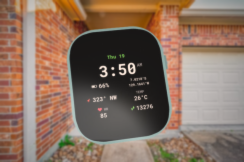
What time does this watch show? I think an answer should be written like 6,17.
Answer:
3,50
